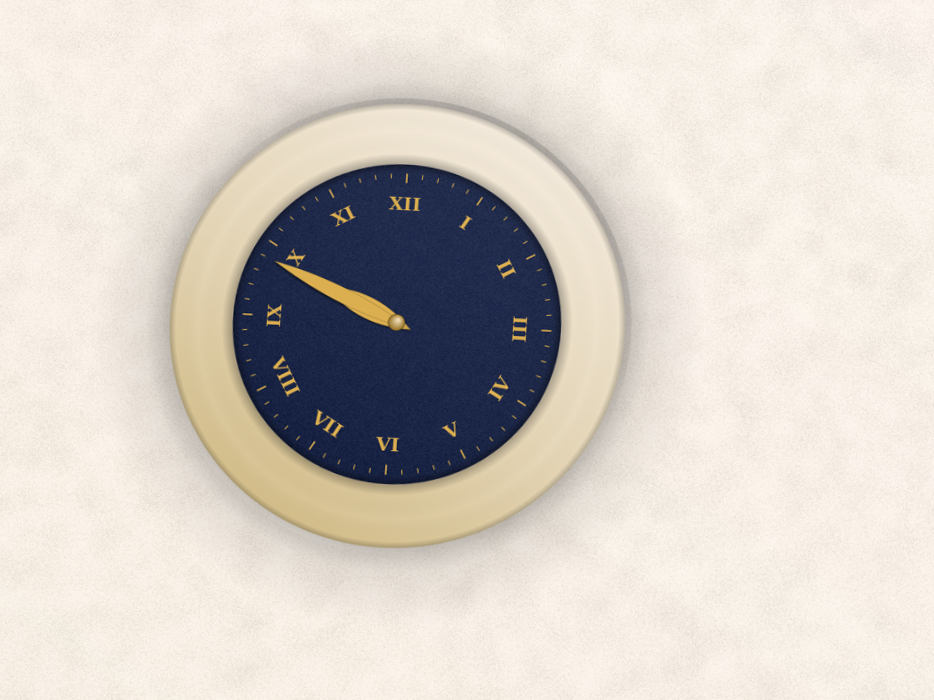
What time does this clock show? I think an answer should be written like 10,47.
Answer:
9,49
